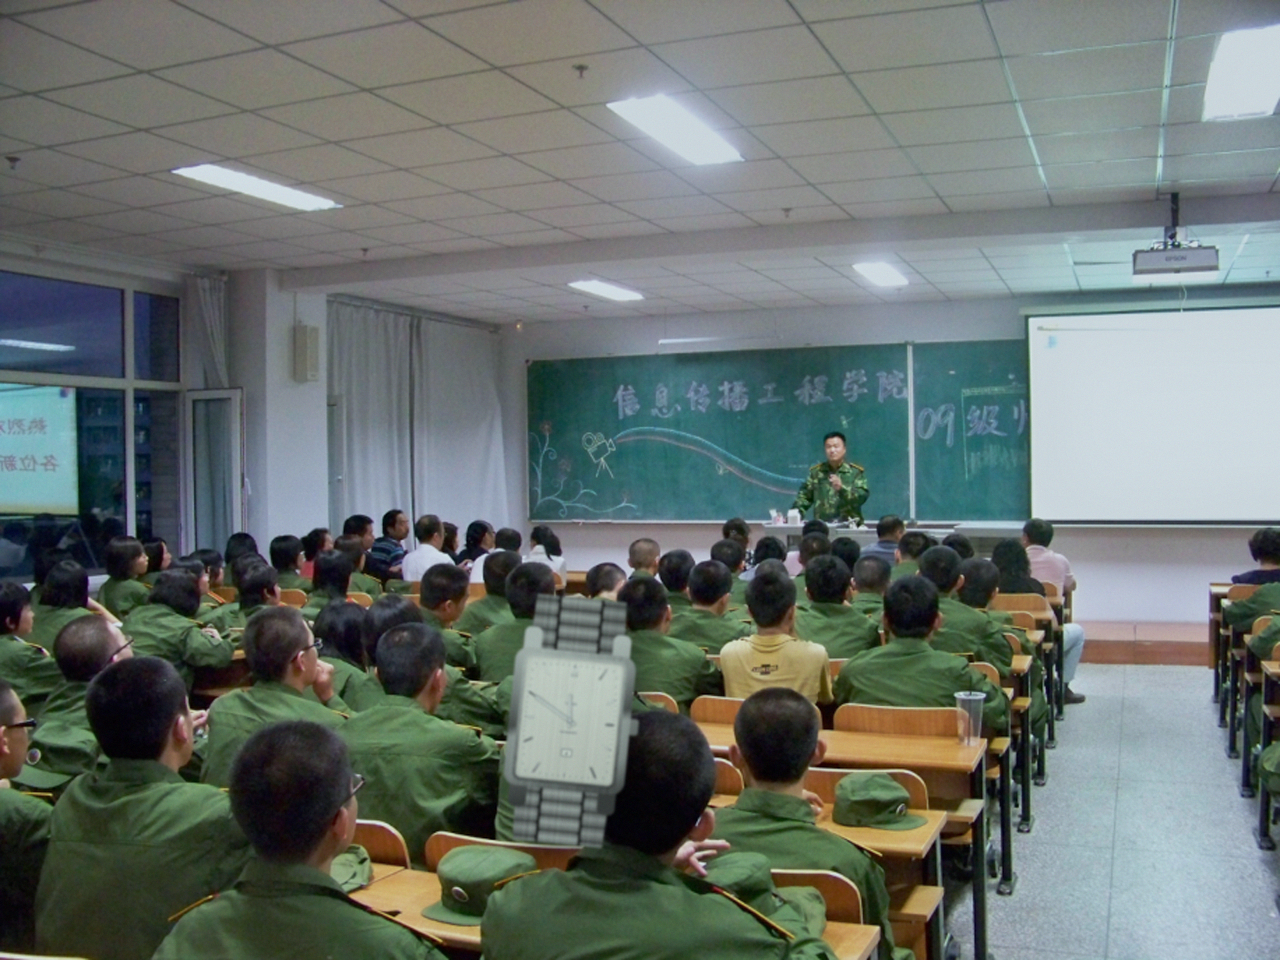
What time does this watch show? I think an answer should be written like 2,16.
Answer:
11,50
